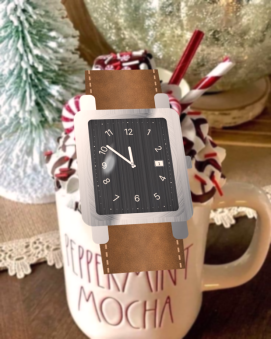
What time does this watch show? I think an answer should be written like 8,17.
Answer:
11,52
